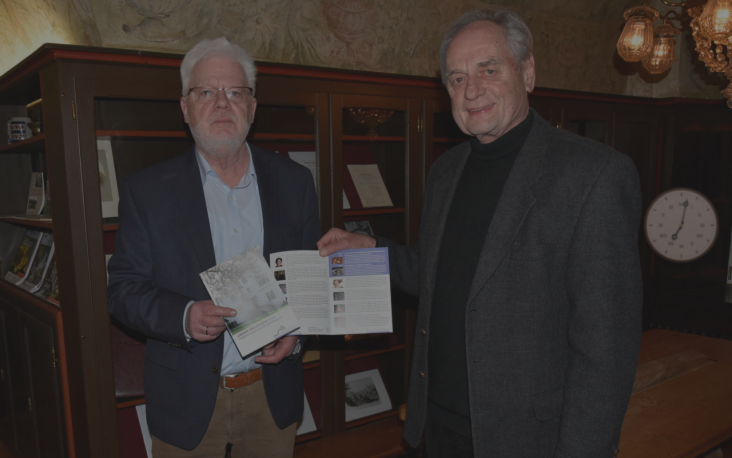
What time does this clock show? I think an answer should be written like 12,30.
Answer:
7,02
